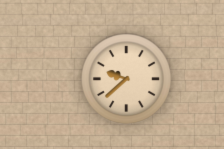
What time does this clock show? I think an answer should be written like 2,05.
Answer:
9,38
